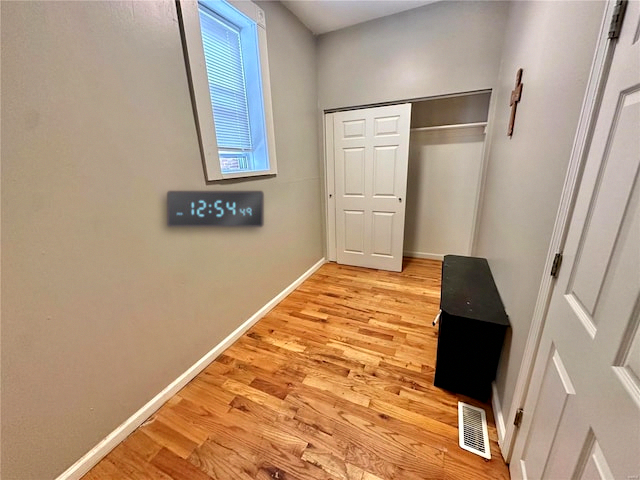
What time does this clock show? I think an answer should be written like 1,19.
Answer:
12,54
